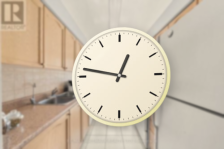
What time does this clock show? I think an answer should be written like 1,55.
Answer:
12,47
